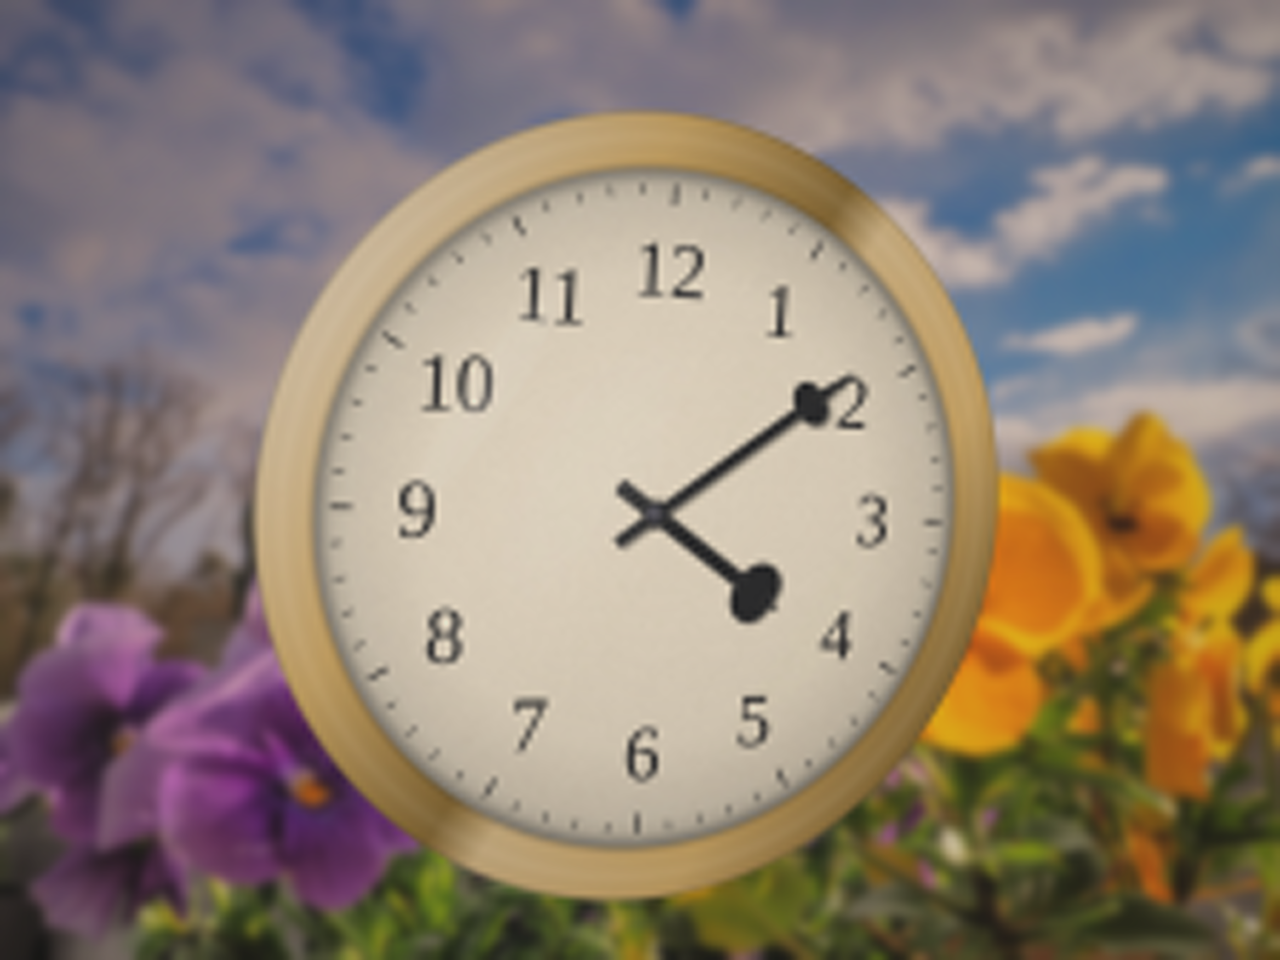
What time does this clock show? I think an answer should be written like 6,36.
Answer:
4,09
